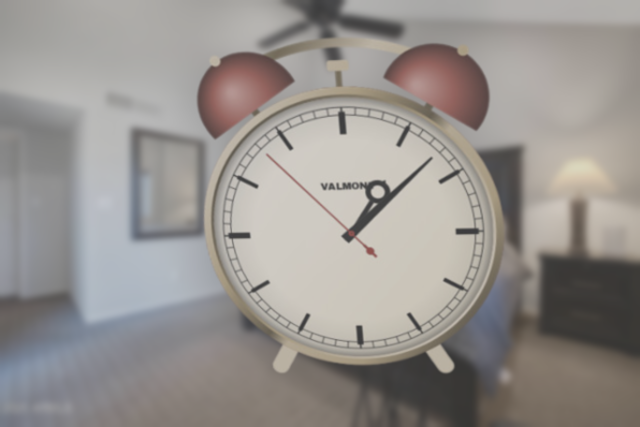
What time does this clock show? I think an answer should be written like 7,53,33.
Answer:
1,07,53
